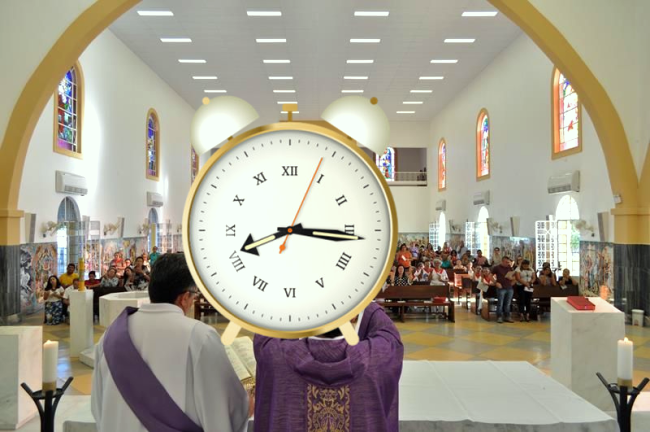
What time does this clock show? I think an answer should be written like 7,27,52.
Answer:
8,16,04
